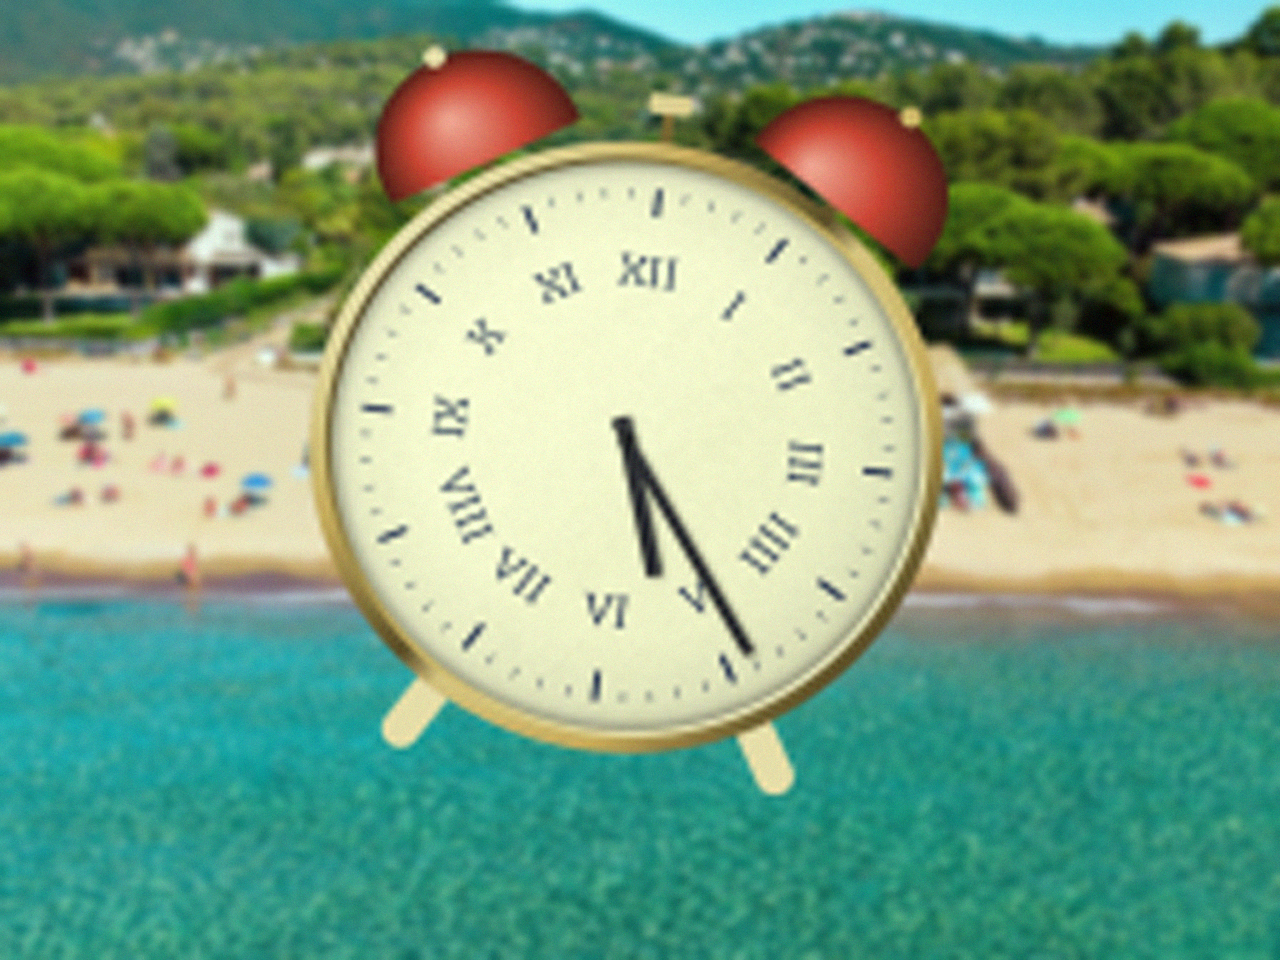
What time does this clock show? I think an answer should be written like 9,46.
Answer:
5,24
